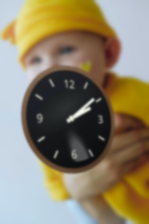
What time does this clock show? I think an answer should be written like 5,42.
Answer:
2,09
